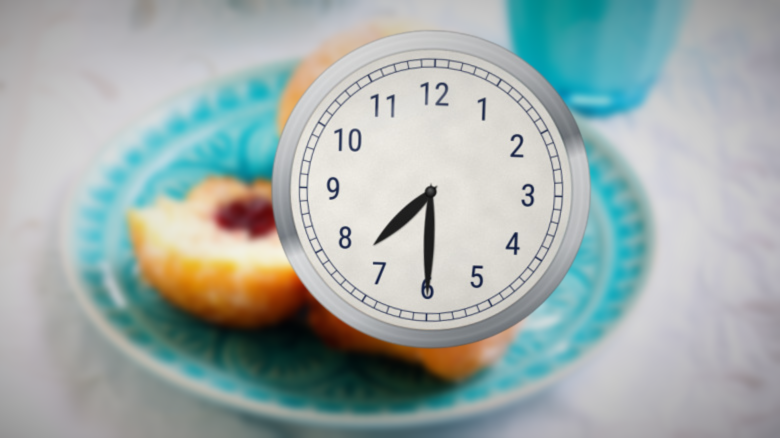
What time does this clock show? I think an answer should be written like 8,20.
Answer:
7,30
